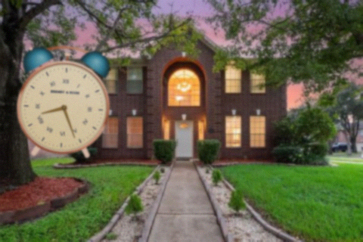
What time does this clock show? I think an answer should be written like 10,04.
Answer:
8,26
